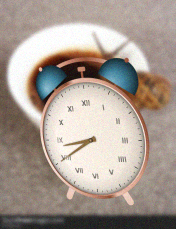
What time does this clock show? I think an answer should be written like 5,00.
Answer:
8,40
